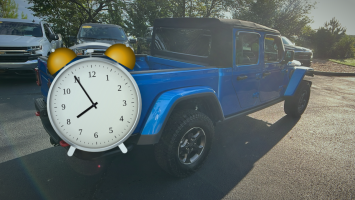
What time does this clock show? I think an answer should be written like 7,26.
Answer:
7,55
